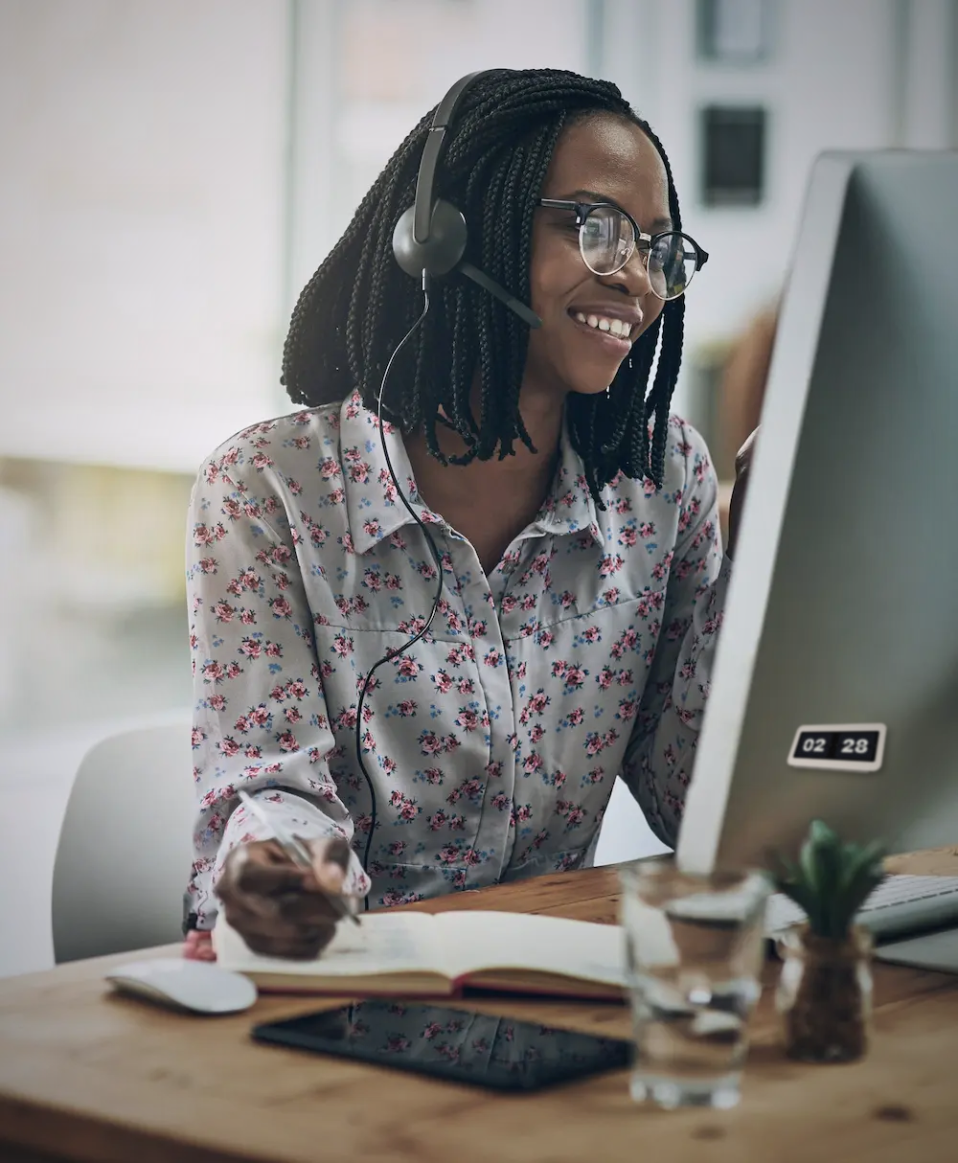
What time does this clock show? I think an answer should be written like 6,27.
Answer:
2,28
